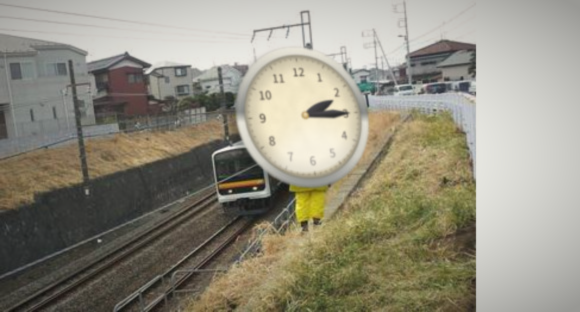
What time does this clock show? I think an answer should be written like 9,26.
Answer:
2,15
